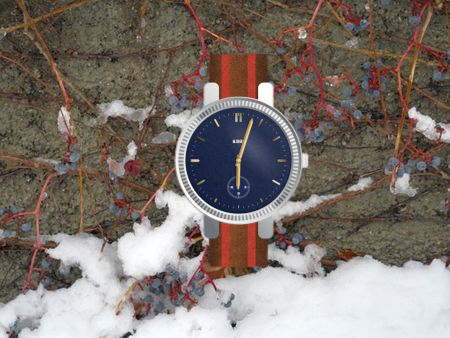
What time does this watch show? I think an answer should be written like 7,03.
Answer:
6,03
